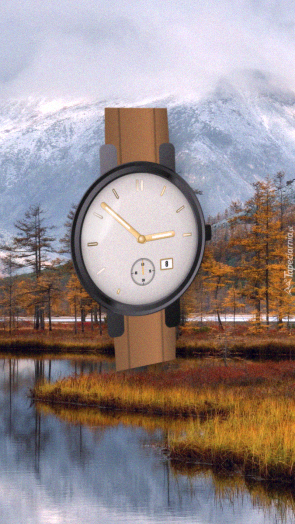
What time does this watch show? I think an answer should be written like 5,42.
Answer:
2,52
